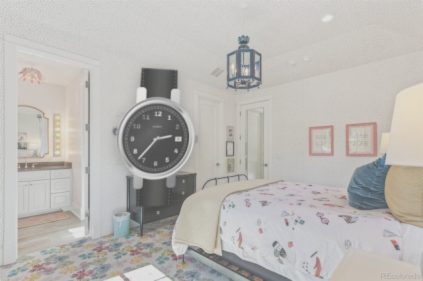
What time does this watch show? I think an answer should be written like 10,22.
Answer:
2,37
